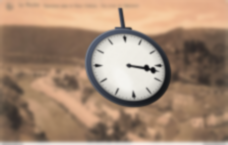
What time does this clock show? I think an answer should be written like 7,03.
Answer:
3,17
